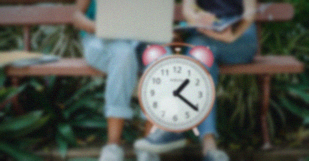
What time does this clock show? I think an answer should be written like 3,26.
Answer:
1,21
